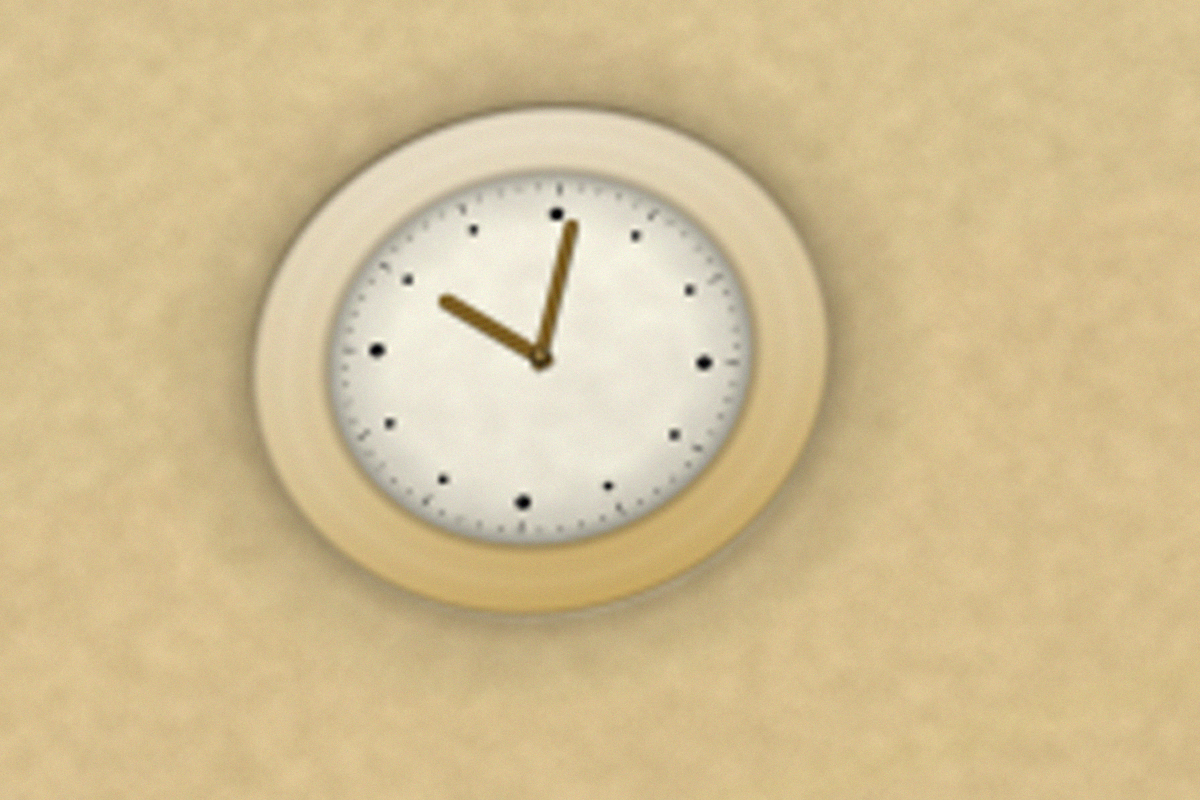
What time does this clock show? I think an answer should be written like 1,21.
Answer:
10,01
